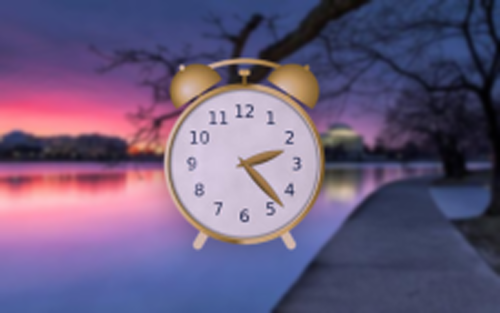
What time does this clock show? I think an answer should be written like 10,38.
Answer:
2,23
